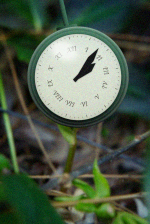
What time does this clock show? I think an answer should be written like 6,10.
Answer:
2,08
